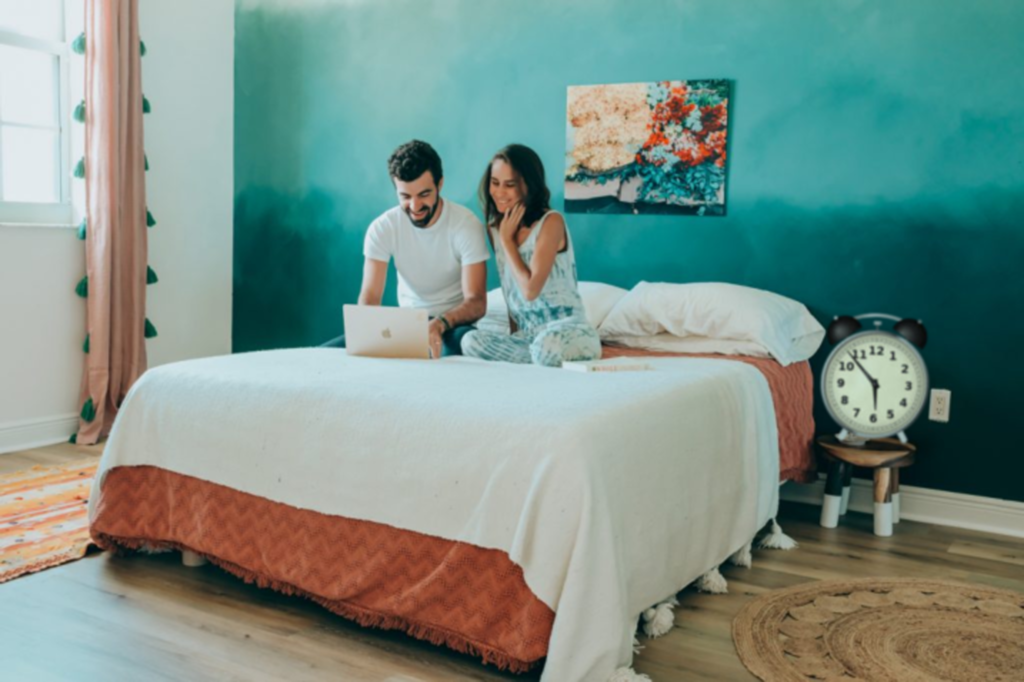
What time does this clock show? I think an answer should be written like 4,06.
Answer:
5,53
